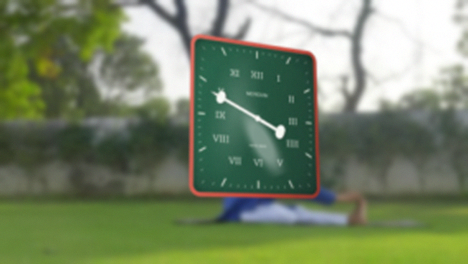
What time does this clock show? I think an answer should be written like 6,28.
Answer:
3,49
